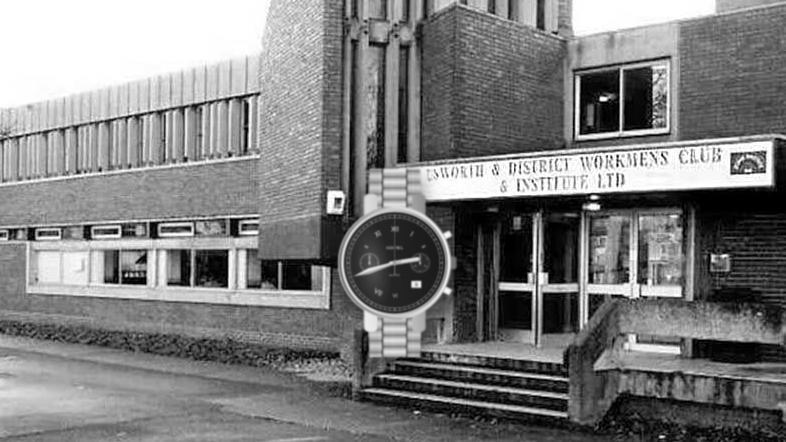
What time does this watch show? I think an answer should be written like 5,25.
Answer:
2,42
